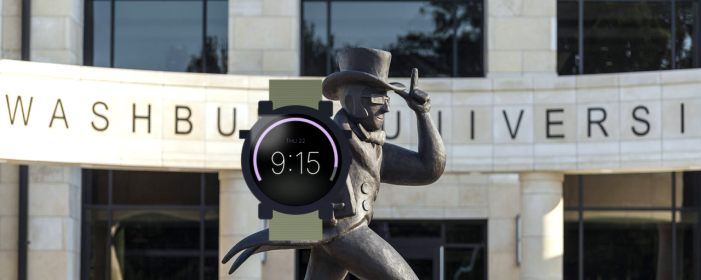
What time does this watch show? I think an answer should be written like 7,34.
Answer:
9,15
